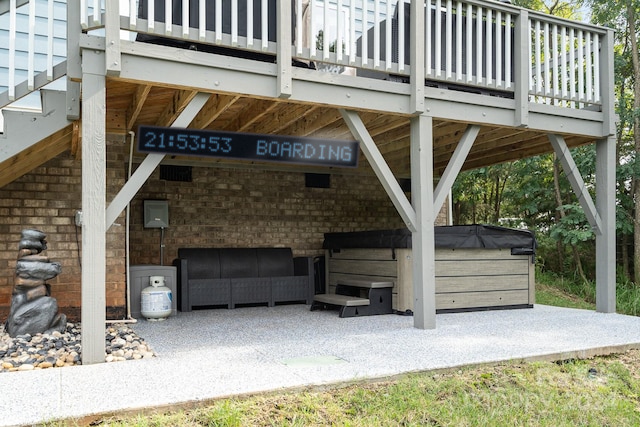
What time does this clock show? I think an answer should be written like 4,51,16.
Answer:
21,53,53
